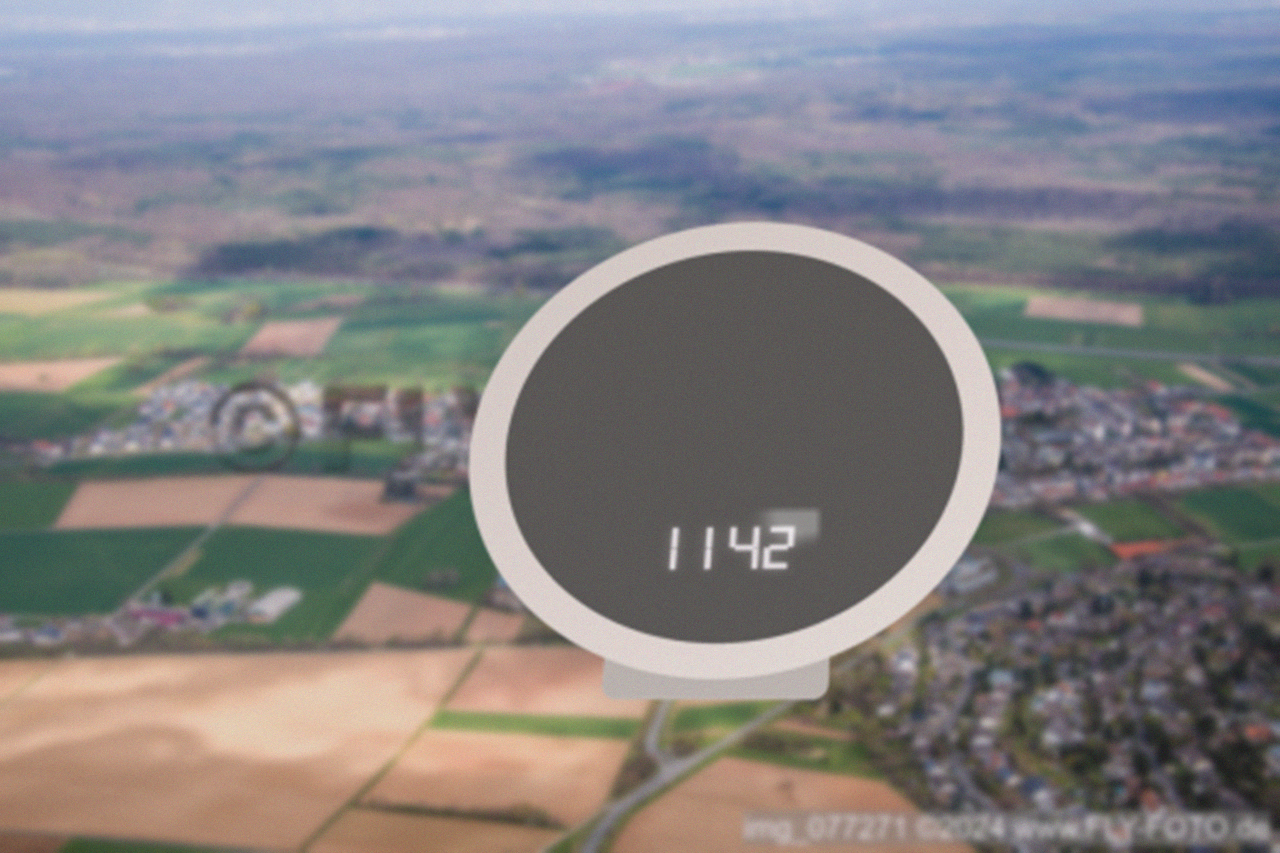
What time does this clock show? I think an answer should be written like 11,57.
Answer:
11,42
